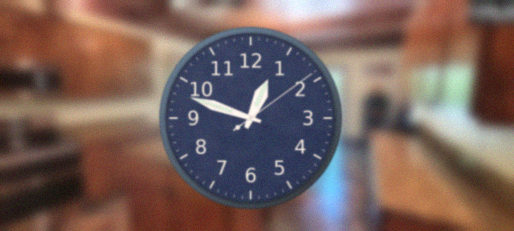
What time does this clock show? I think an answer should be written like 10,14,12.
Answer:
12,48,09
